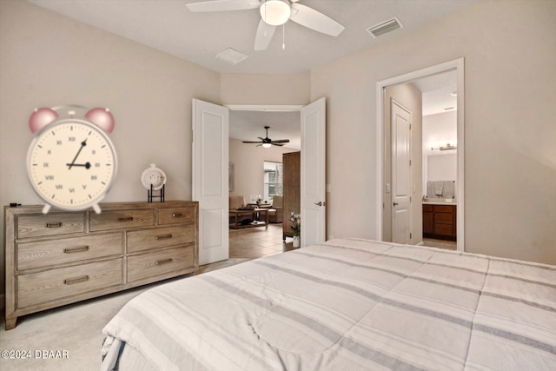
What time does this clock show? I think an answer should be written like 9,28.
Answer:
3,05
